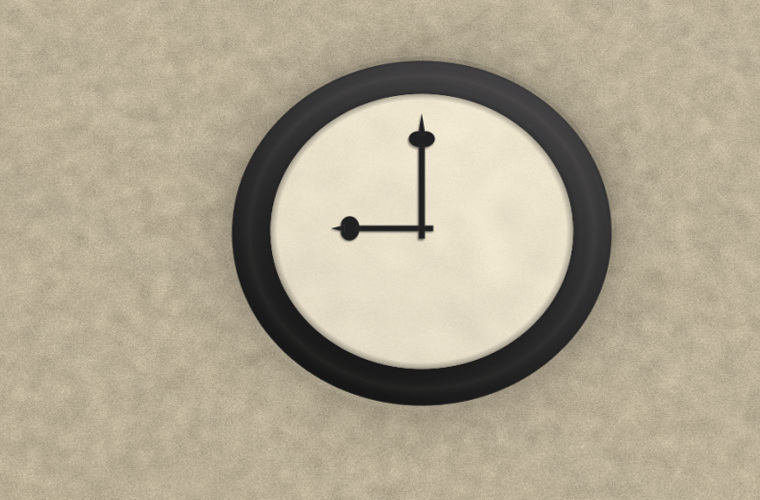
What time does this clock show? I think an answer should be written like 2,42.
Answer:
9,00
